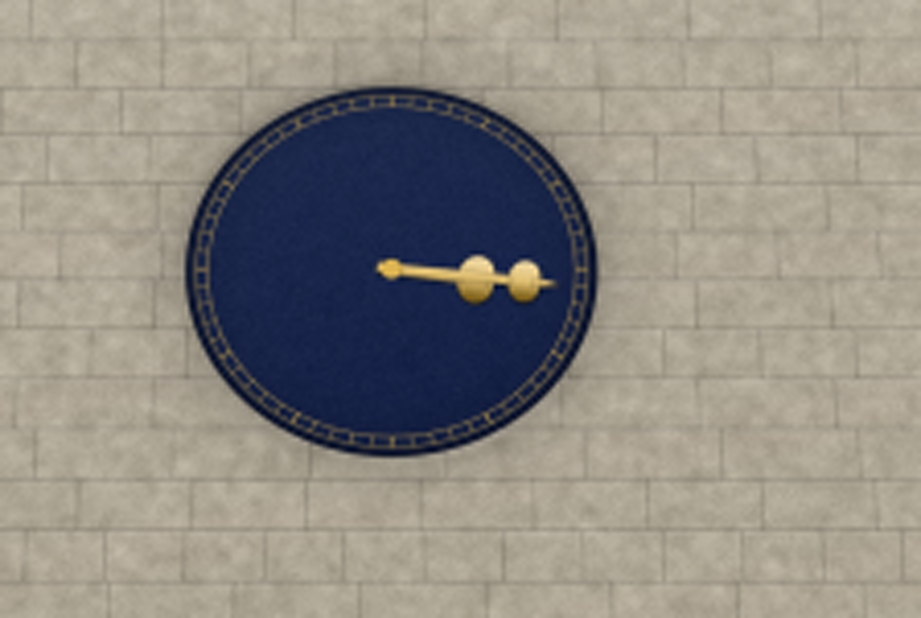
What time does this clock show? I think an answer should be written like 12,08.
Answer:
3,16
